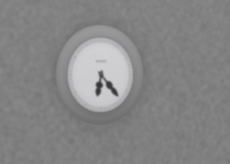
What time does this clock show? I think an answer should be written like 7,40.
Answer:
6,23
